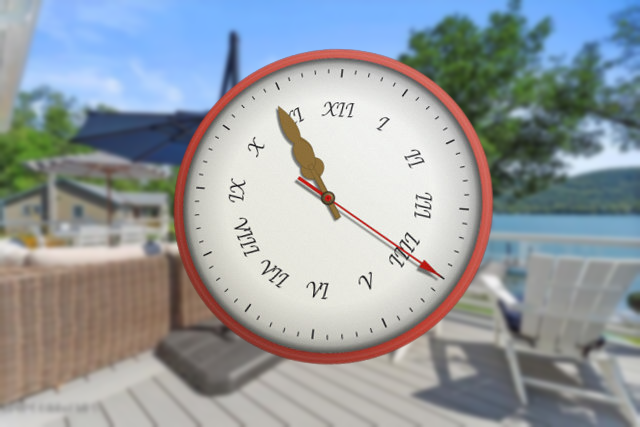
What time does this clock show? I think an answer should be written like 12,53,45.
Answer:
10,54,20
